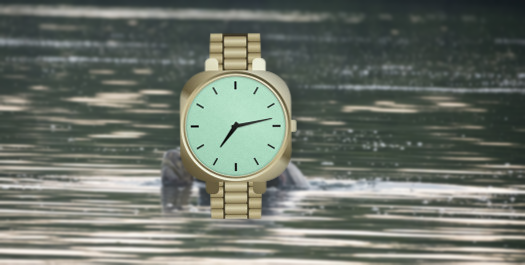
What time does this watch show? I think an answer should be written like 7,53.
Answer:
7,13
